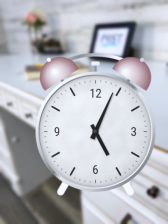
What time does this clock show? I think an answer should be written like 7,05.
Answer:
5,04
